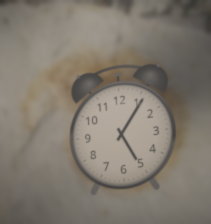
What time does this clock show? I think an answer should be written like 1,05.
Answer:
5,06
